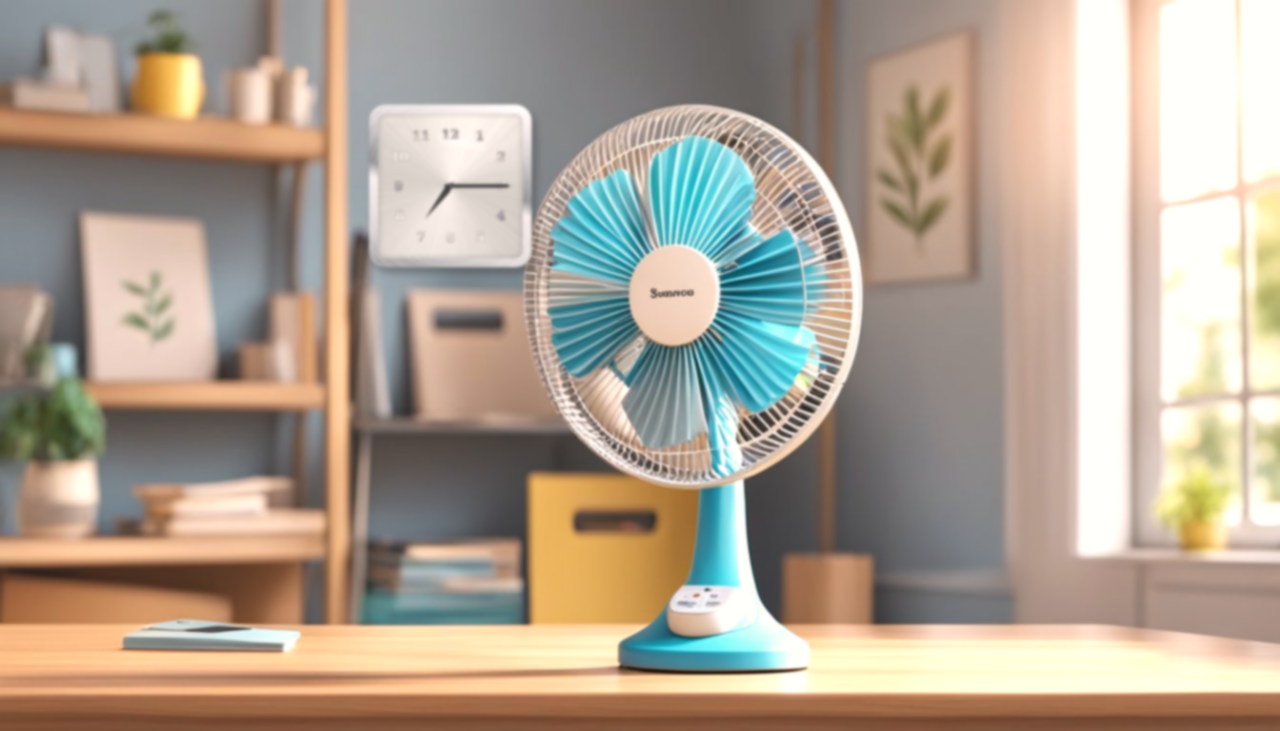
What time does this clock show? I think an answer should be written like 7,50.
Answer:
7,15
